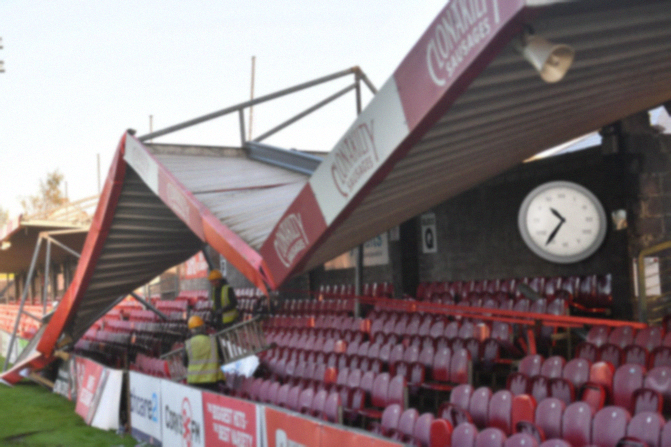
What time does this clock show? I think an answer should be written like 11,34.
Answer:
10,36
